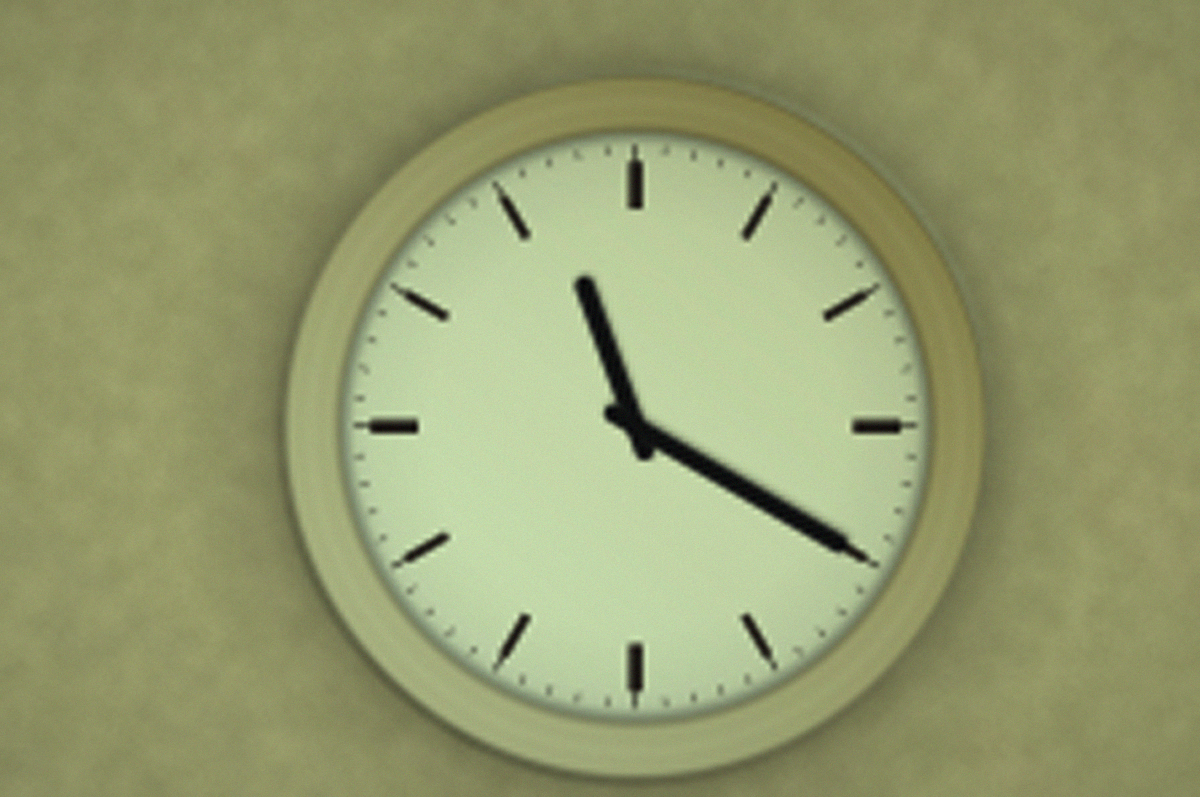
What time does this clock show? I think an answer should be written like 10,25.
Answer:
11,20
